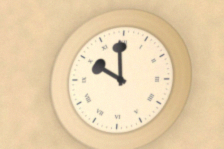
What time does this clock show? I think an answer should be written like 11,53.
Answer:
9,59
